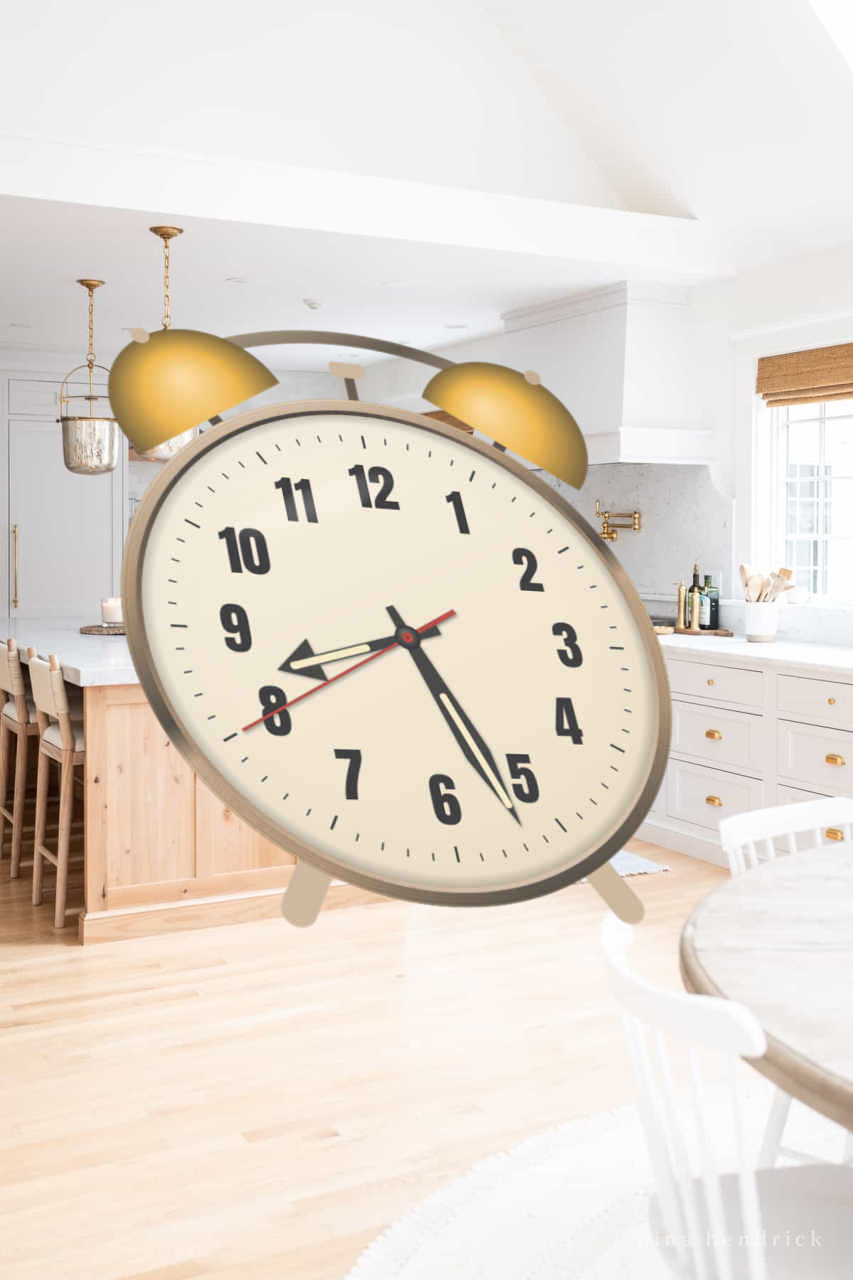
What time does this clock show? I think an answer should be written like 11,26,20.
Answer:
8,26,40
